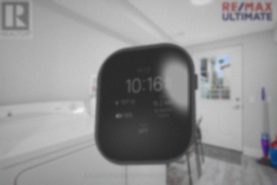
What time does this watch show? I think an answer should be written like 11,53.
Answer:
10,16
